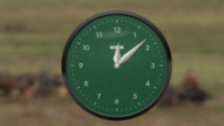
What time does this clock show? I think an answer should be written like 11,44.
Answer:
12,08
